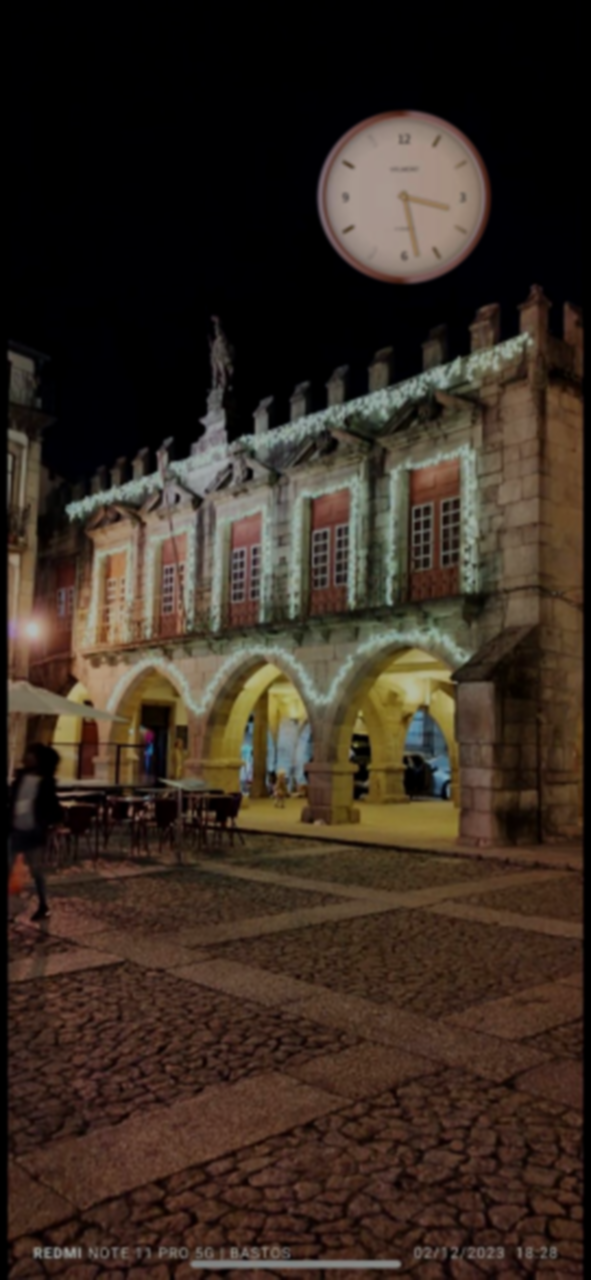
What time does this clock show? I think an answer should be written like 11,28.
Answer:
3,28
